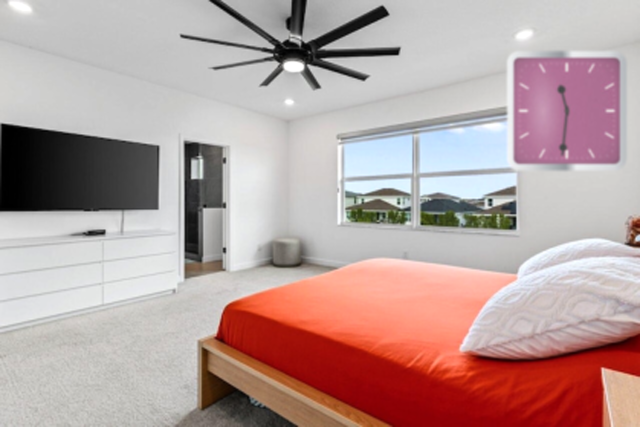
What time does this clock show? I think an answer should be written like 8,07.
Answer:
11,31
